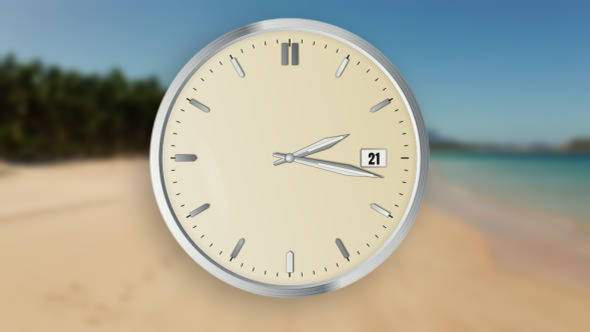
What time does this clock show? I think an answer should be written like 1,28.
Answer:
2,17
